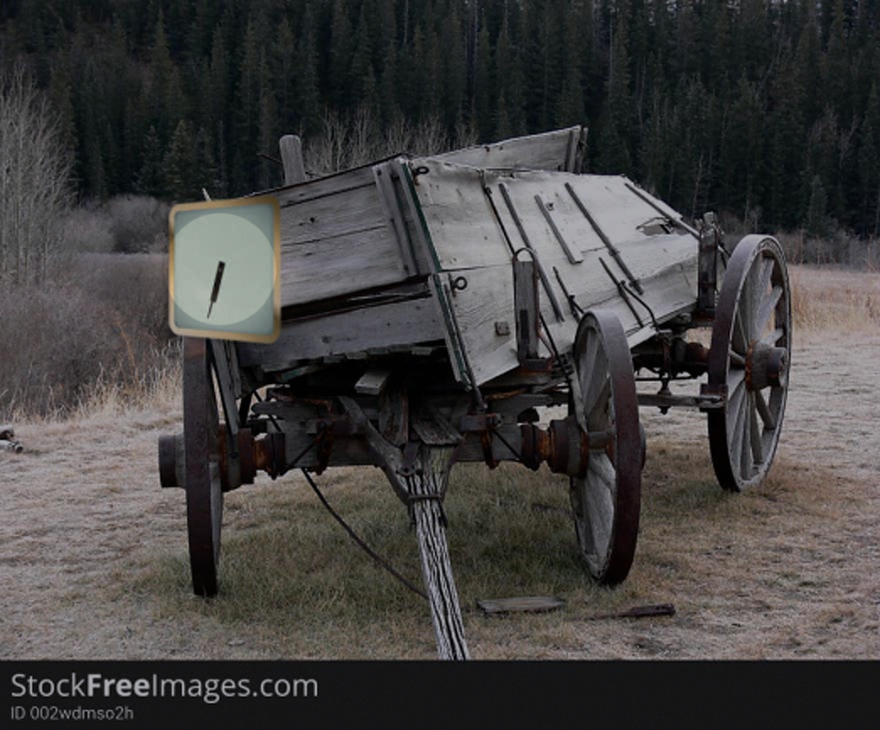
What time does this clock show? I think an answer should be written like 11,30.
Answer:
6,33
